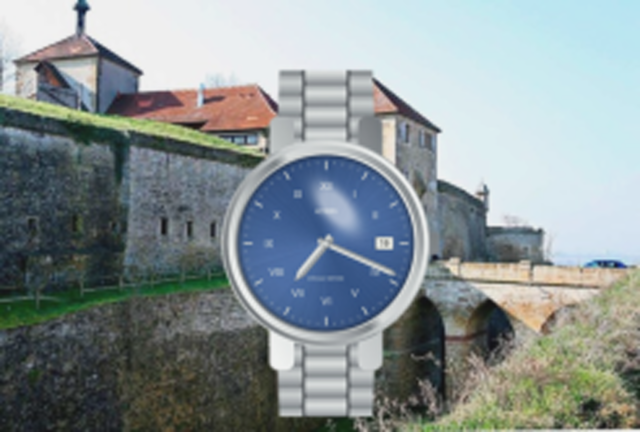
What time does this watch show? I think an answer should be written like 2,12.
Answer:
7,19
